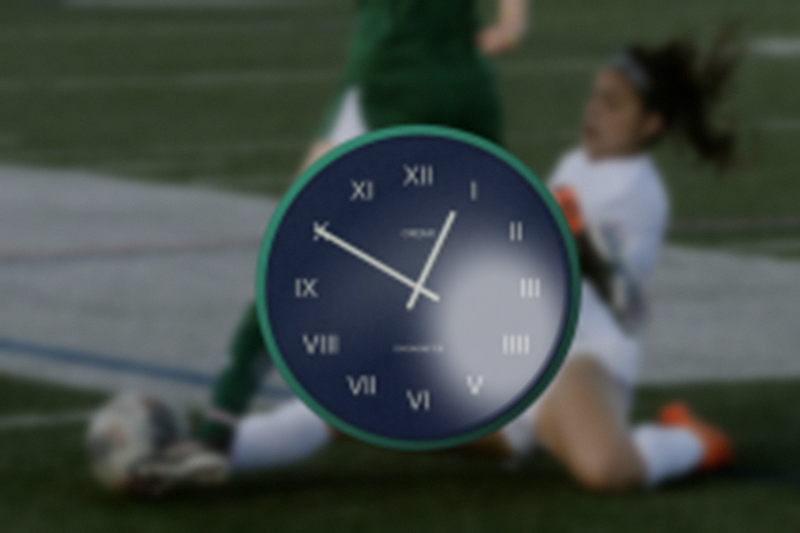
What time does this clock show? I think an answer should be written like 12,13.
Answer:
12,50
